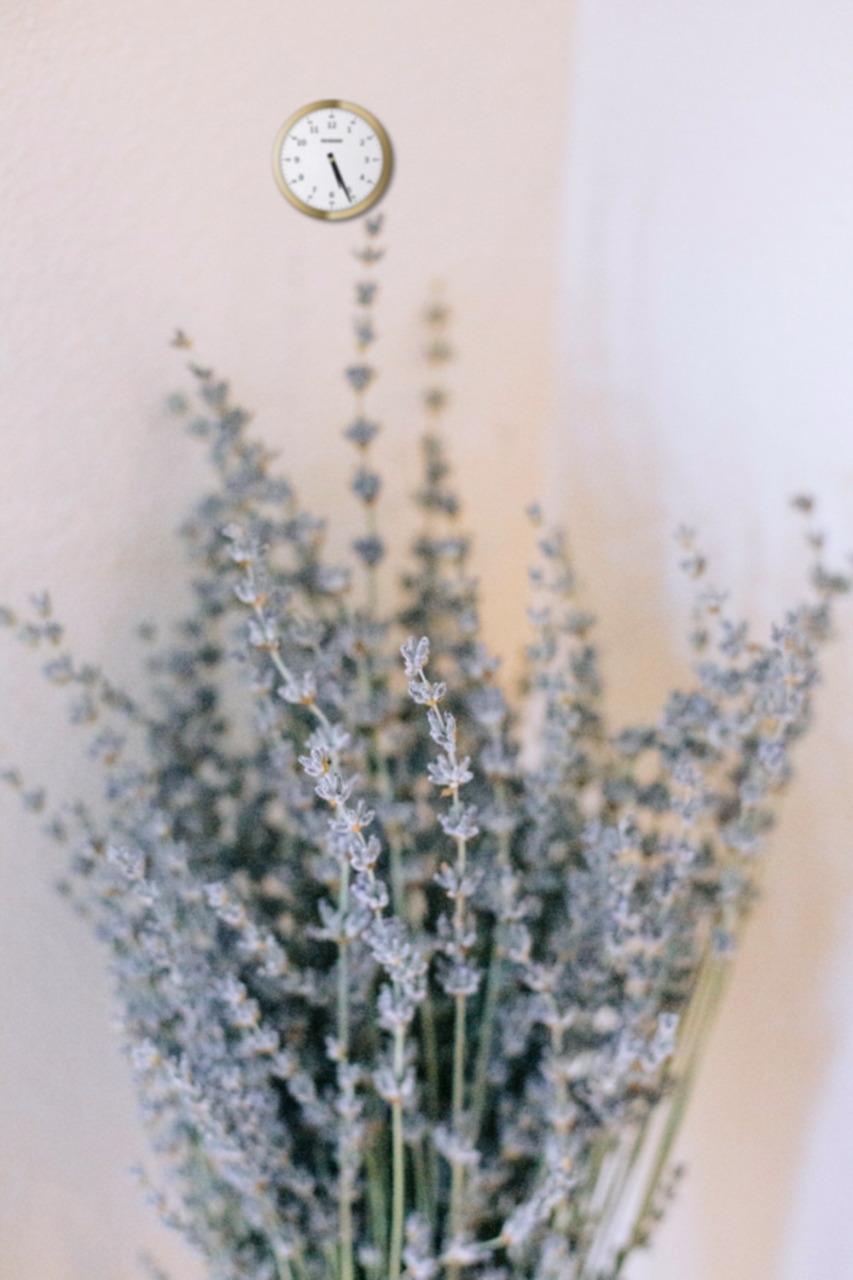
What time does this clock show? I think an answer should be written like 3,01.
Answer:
5,26
